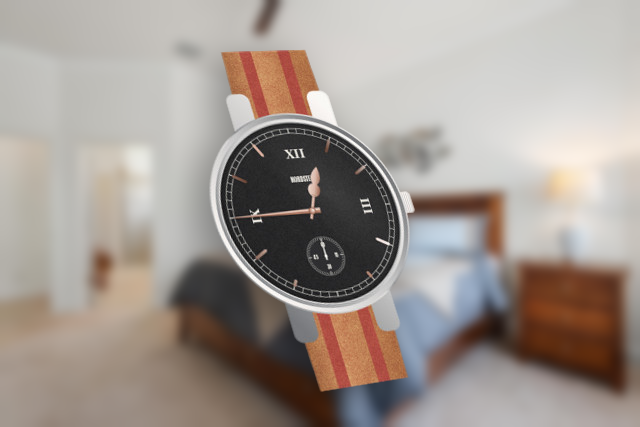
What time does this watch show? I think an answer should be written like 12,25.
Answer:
12,45
